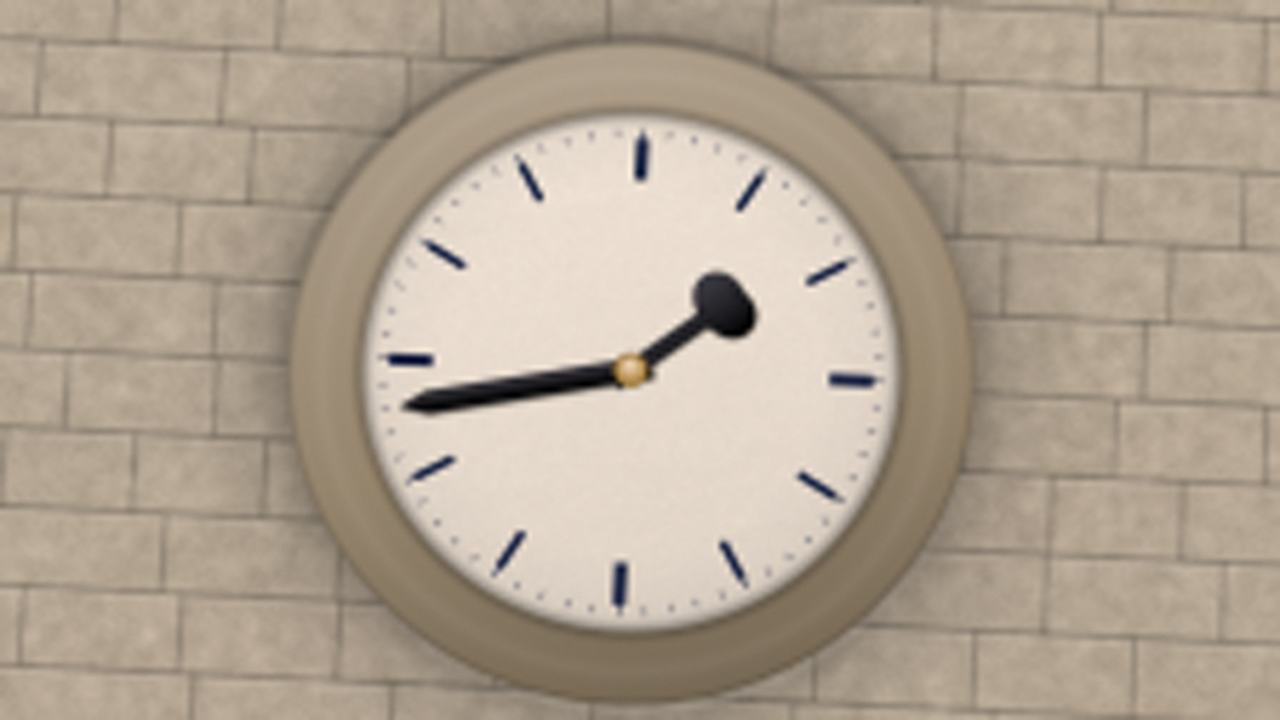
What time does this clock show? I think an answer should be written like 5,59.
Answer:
1,43
